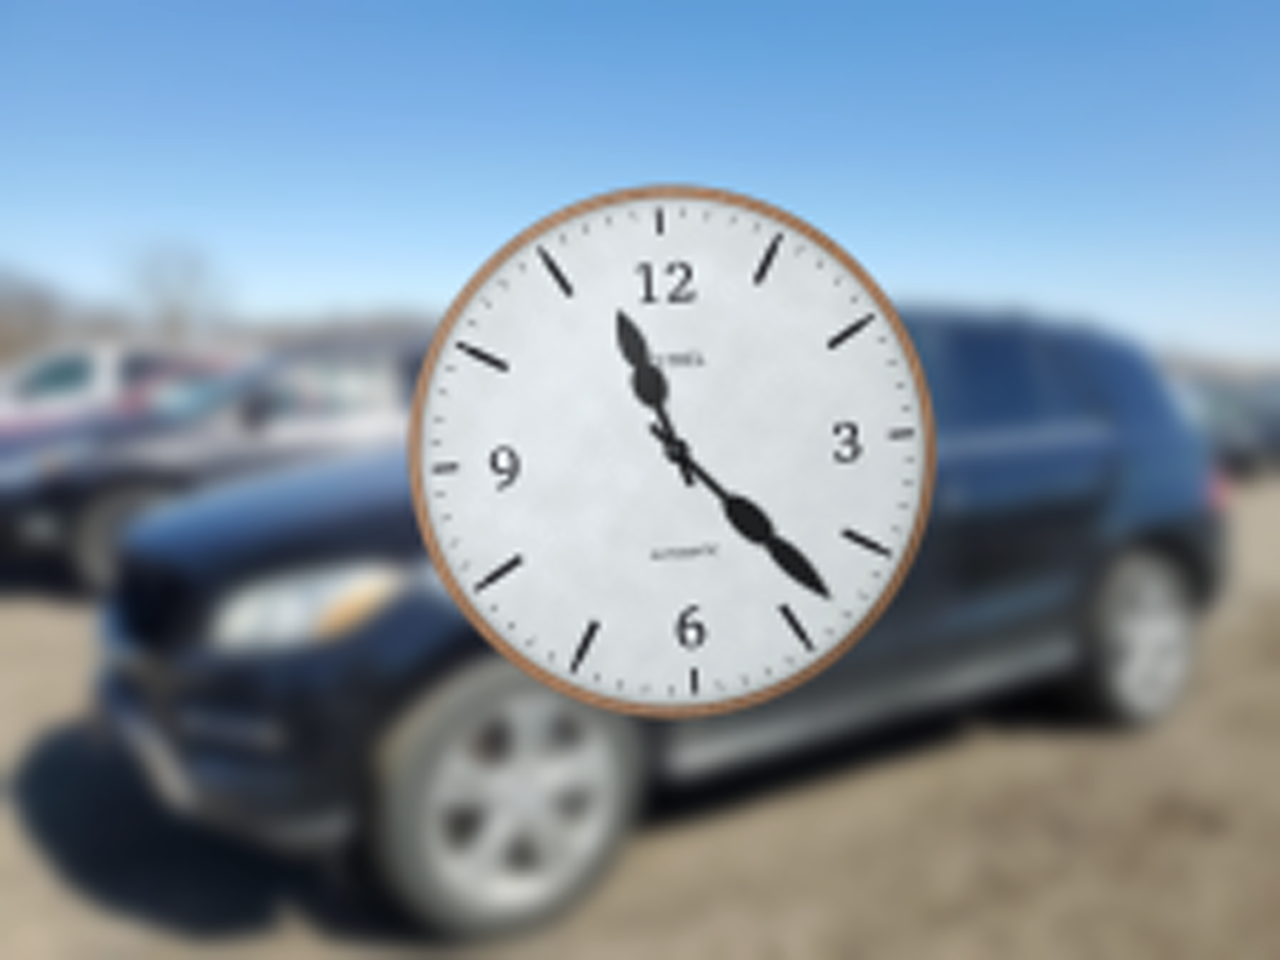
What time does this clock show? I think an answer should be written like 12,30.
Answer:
11,23
